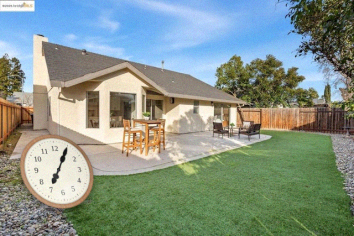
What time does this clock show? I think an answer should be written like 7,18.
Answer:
7,05
